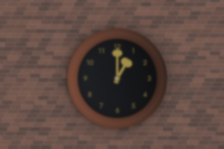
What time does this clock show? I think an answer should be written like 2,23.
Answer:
1,00
